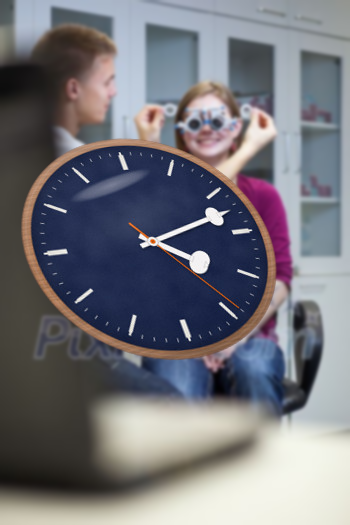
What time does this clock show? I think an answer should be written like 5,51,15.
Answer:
4,12,24
